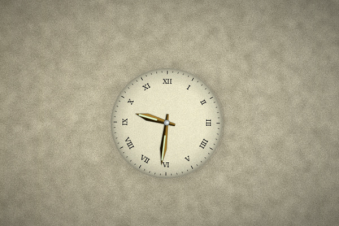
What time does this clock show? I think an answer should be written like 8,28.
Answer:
9,31
